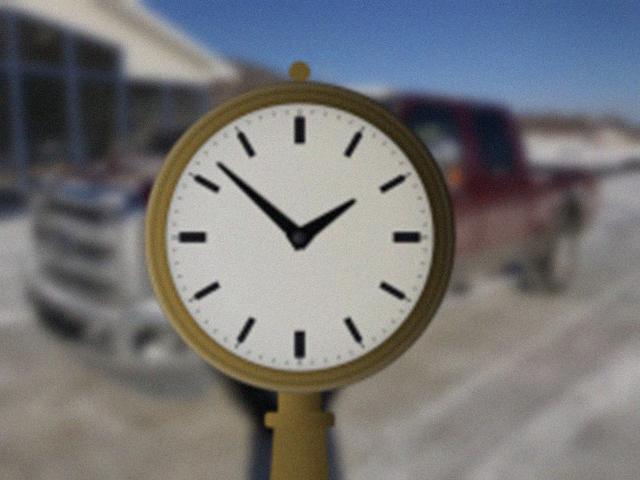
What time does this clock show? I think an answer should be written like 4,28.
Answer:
1,52
